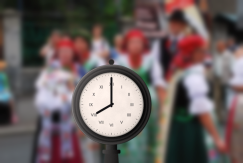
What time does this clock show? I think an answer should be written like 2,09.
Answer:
8,00
